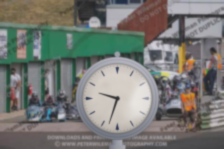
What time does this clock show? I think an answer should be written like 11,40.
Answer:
9,33
